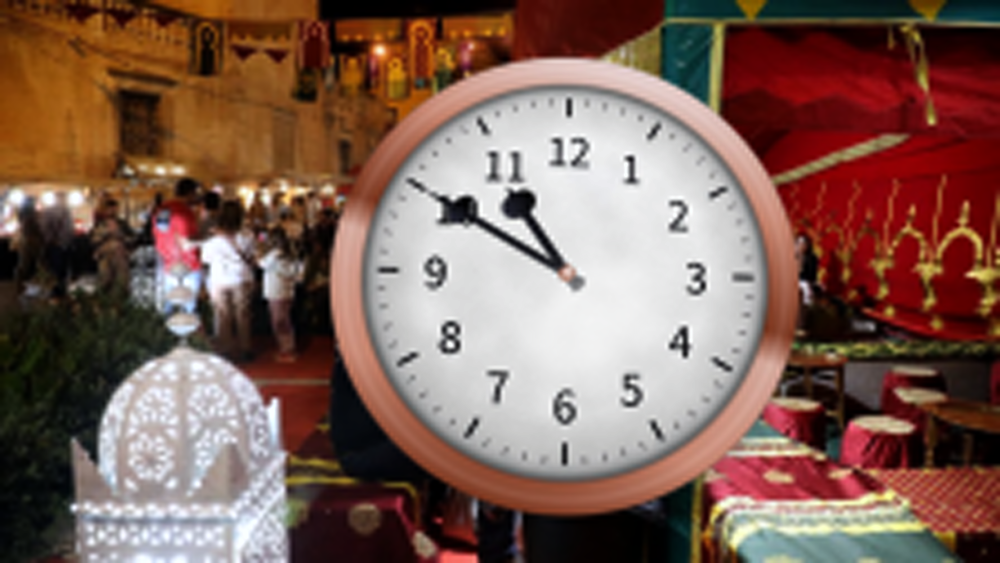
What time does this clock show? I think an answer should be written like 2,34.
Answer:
10,50
